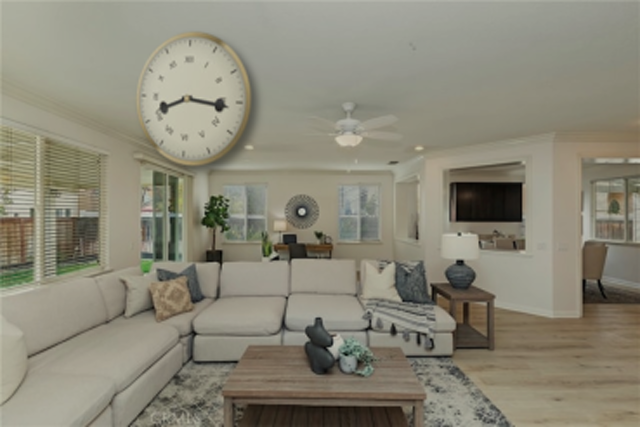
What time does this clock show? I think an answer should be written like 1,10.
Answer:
8,16
